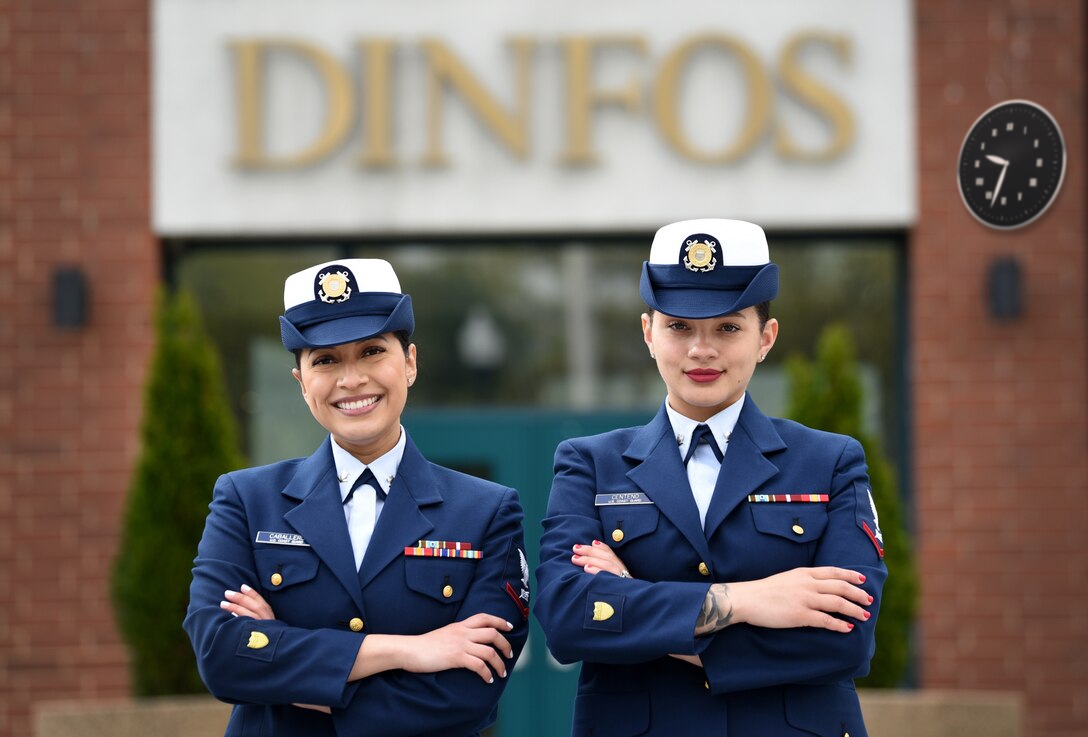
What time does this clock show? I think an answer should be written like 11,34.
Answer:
9,33
